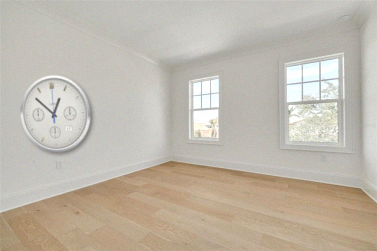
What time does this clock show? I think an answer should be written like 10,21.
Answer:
12,52
